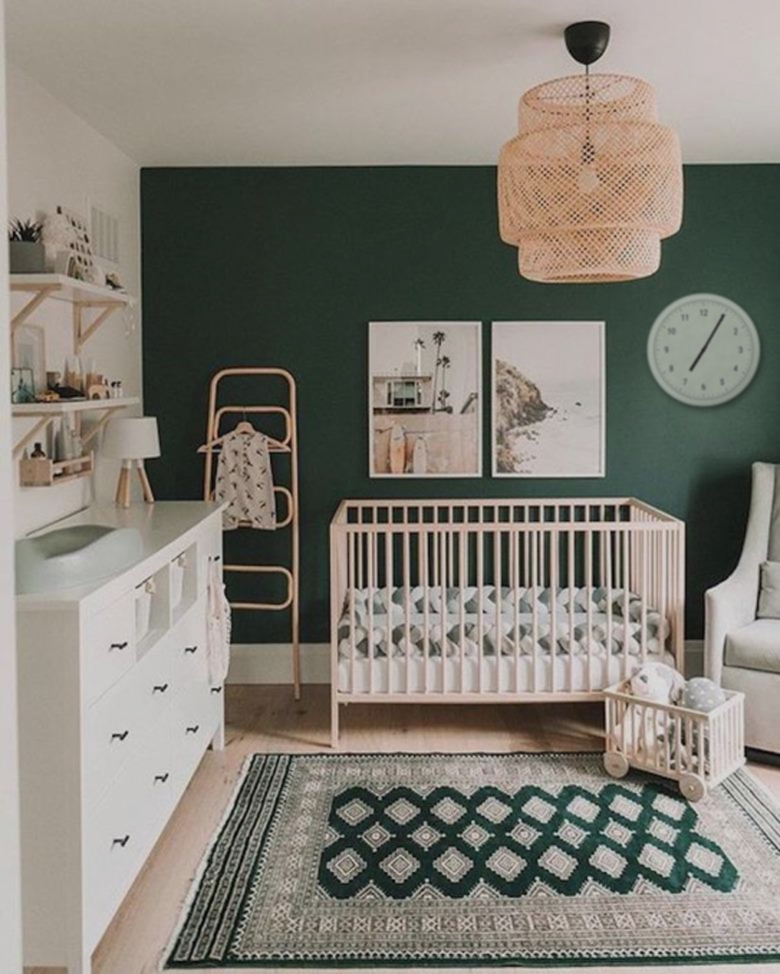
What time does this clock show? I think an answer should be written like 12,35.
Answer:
7,05
